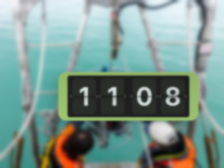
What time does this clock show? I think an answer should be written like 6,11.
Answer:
11,08
